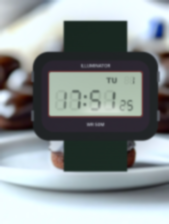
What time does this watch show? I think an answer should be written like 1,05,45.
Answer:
17,51,25
